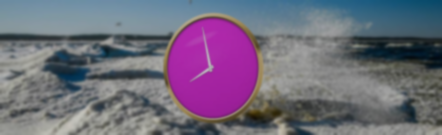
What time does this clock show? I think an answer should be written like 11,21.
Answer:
7,58
